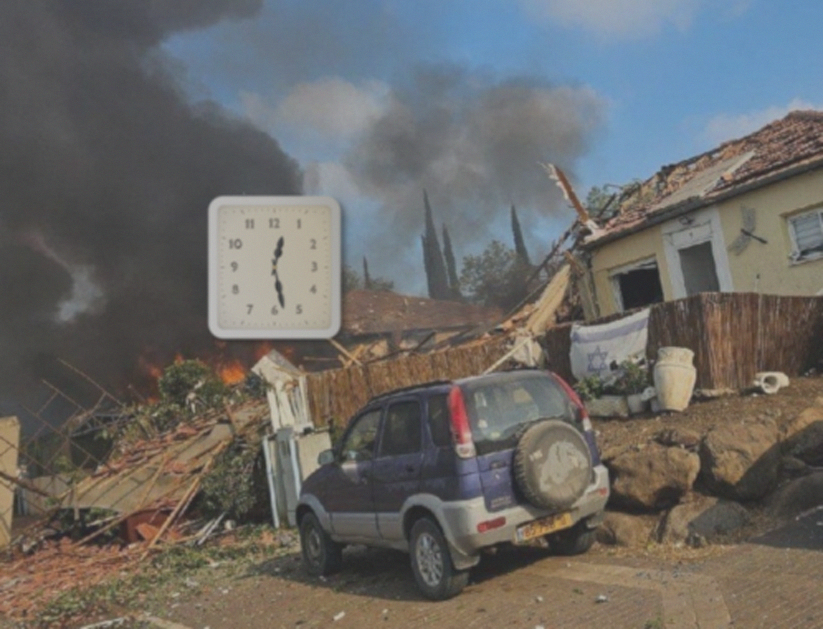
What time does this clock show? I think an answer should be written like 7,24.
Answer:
12,28
